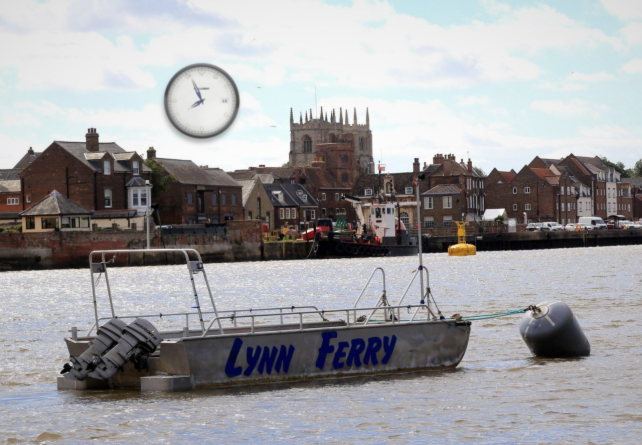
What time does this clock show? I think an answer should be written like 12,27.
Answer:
7,56
